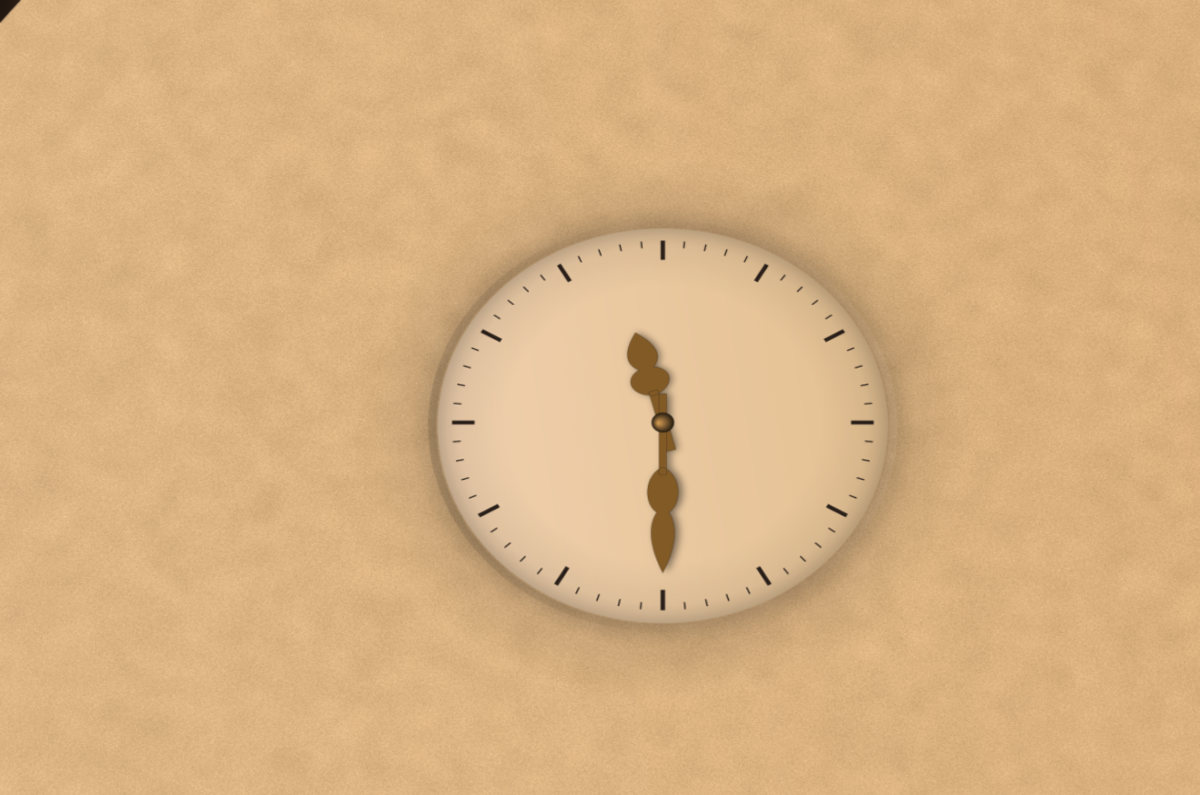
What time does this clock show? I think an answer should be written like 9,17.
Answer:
11,30
